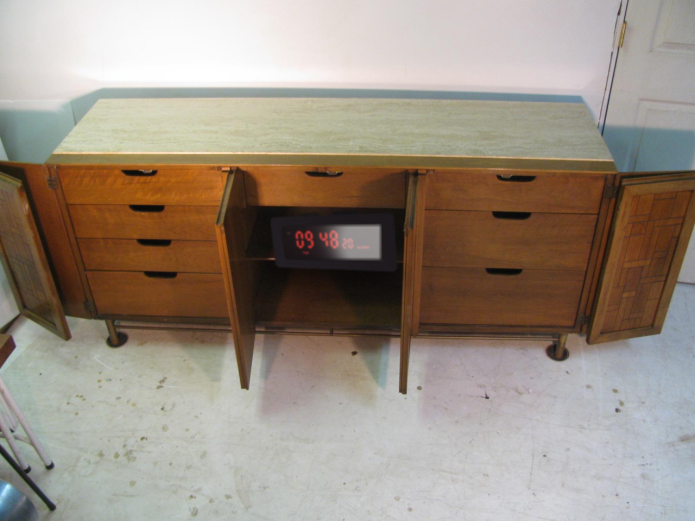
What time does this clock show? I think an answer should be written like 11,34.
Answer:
9,48
